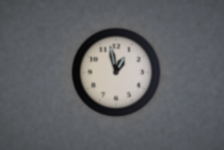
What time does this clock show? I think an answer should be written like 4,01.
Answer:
12,58
